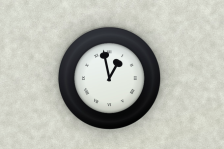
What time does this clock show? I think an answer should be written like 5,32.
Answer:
12,58
